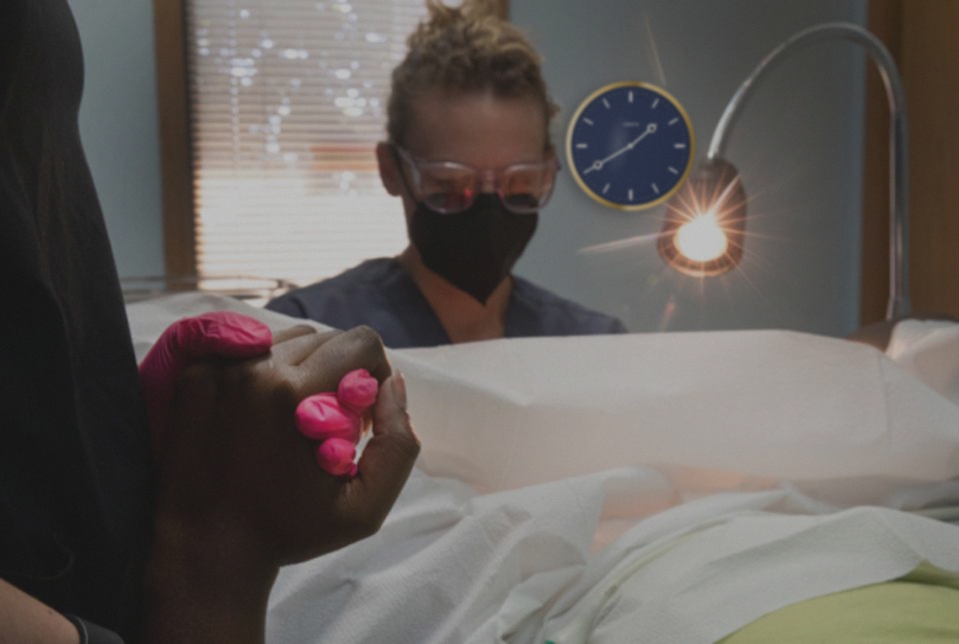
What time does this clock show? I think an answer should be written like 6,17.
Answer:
1,40
